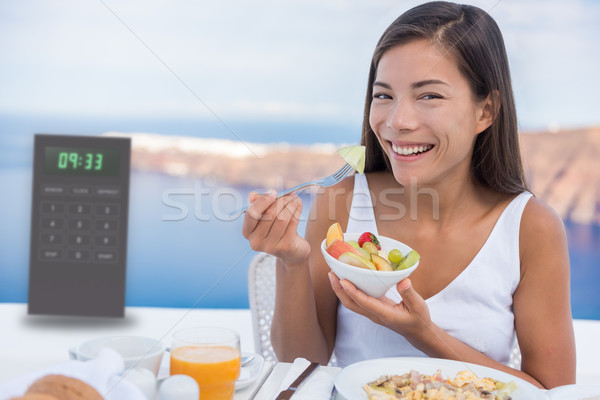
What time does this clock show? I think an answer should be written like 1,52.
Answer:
9,33
